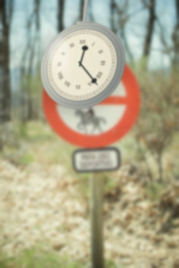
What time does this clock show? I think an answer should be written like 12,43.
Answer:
12,23
